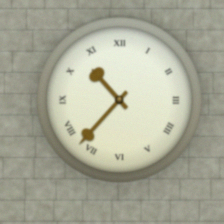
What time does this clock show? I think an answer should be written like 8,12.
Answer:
10,37
